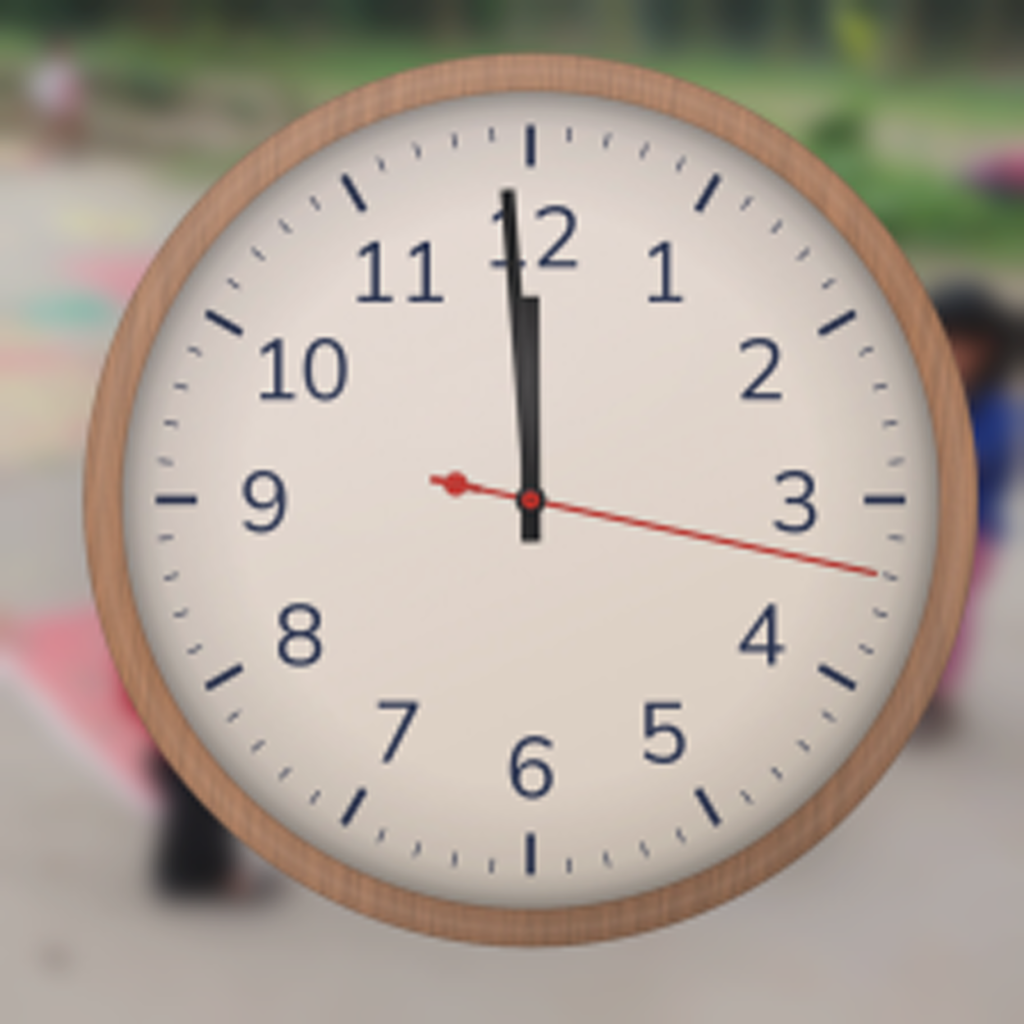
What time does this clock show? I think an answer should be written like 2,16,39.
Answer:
11,59,17
